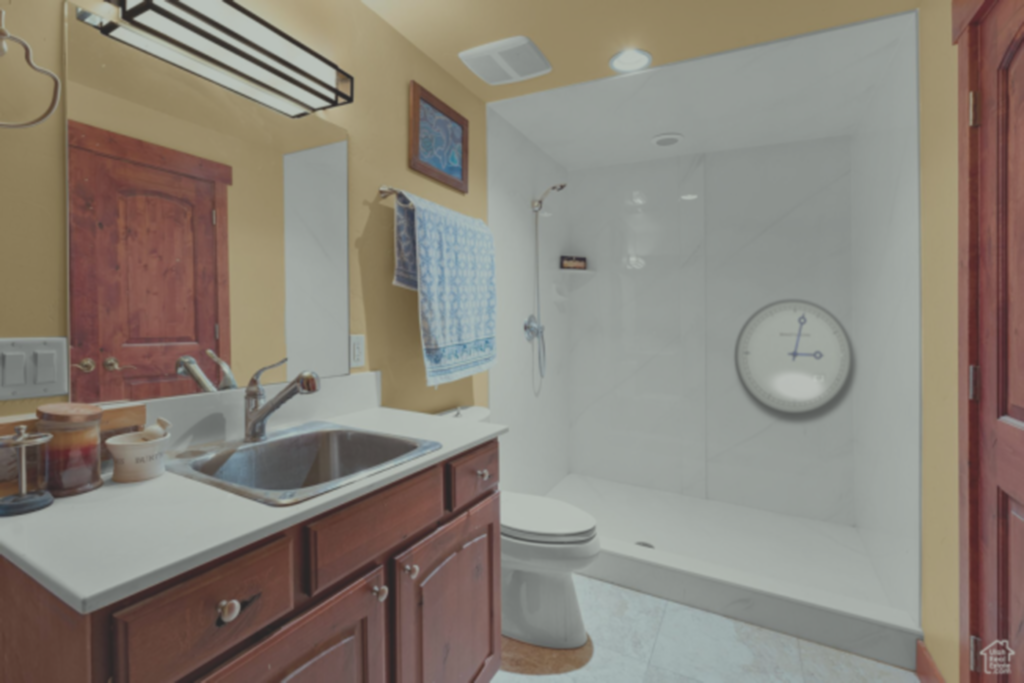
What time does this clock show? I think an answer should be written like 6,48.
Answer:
3,02
